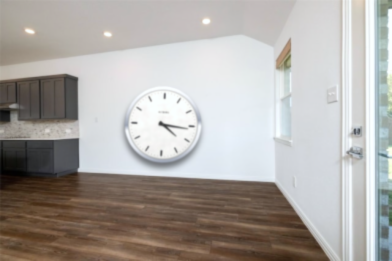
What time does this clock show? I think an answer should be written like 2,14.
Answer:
4,16
